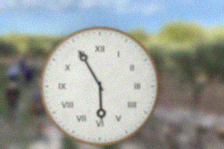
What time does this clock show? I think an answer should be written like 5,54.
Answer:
5,55
